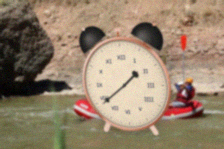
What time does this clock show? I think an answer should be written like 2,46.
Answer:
1,39
